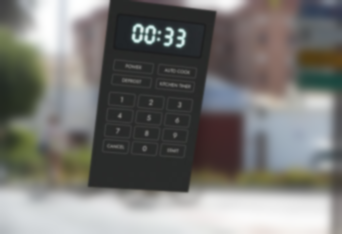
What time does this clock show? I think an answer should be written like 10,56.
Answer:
0,33
